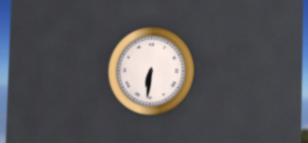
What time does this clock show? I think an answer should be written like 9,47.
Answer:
6,31
